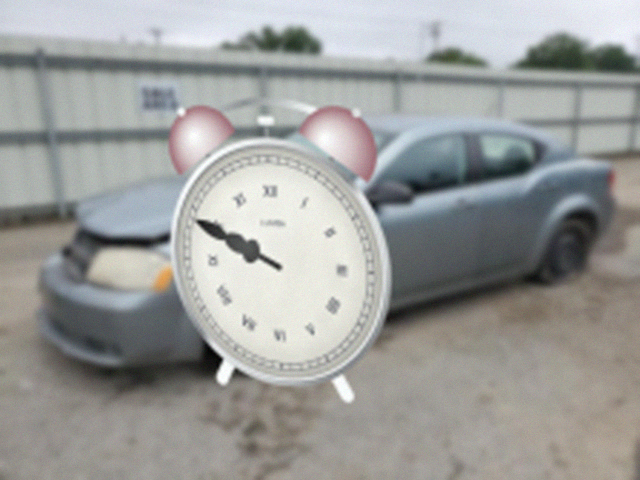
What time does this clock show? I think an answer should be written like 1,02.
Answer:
9,49
